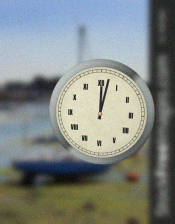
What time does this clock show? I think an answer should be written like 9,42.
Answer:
12,02
